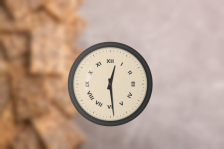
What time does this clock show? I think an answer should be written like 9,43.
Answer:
12,29
